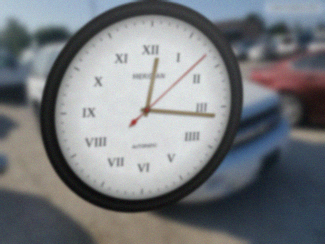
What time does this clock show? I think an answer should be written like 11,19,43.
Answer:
12,16,08
